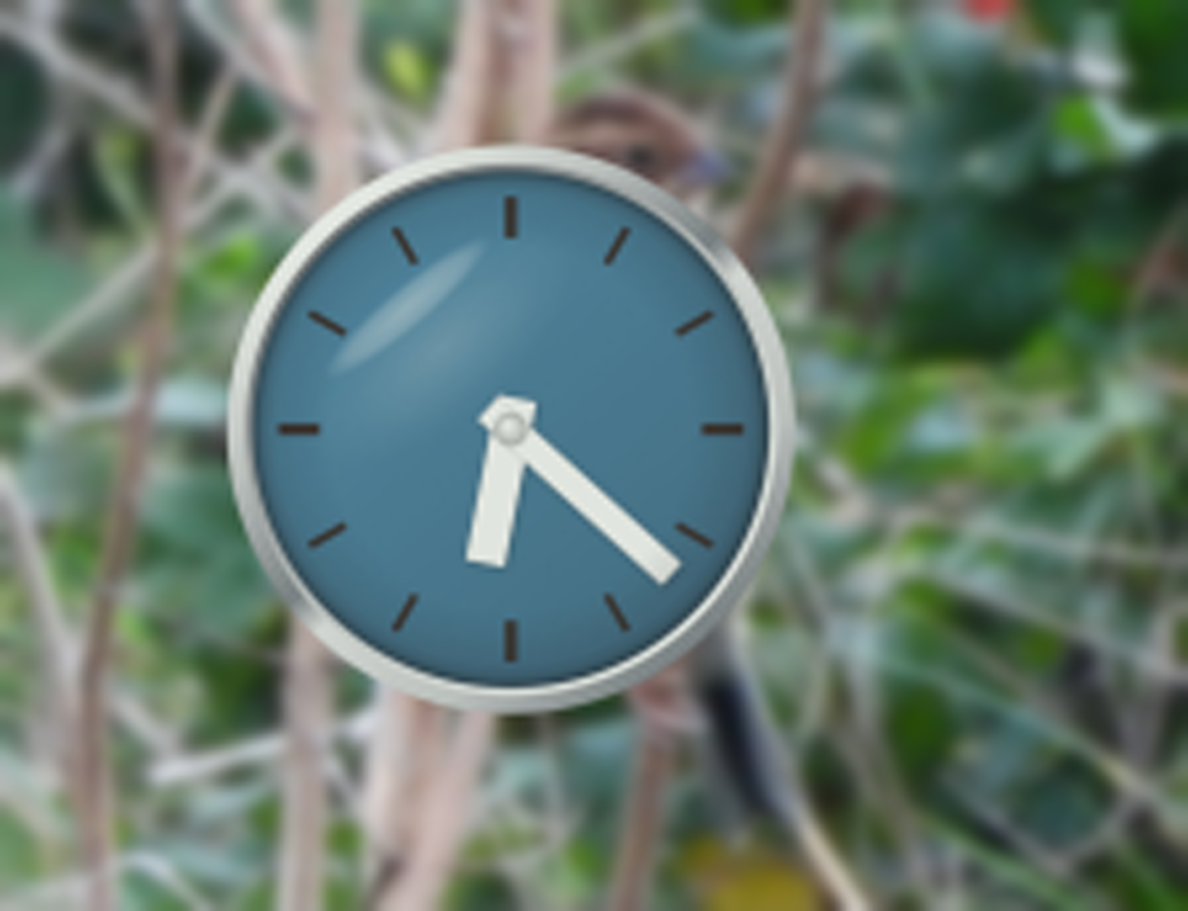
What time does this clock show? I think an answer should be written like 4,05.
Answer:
6,22
